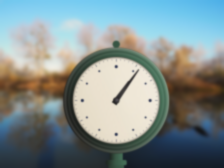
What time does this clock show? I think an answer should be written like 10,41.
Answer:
1,06
